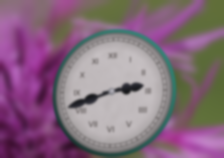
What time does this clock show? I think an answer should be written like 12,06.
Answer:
2,42
